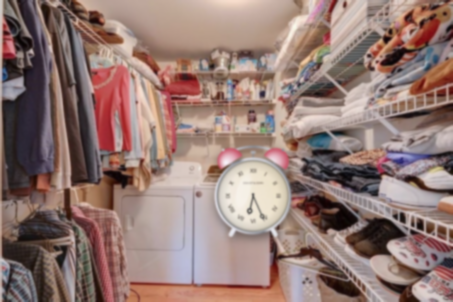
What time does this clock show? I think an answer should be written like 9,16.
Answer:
6,26
